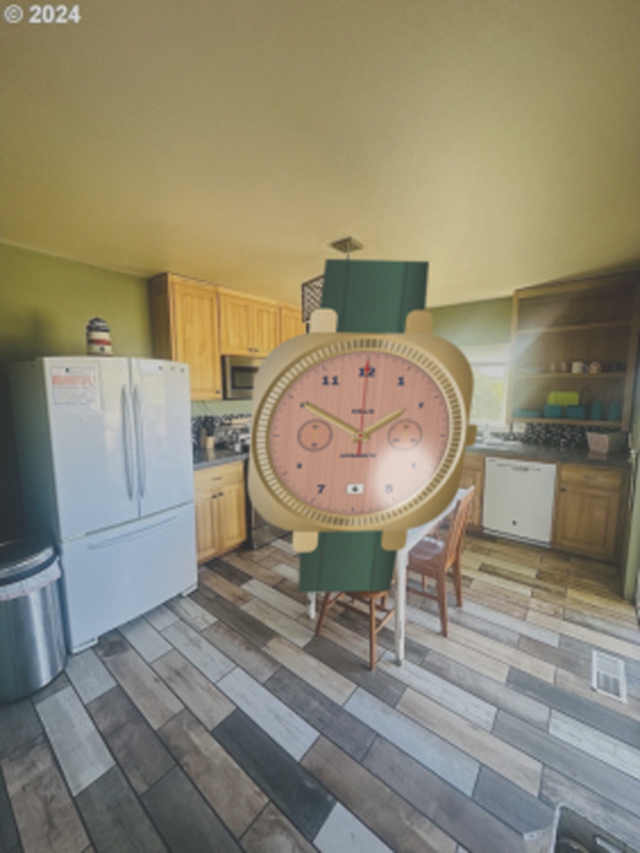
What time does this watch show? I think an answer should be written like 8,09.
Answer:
1,50
